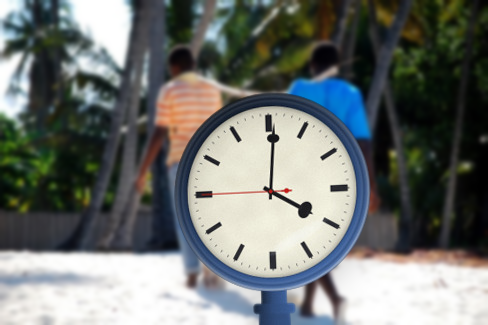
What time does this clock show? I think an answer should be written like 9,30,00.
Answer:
4,00,45
